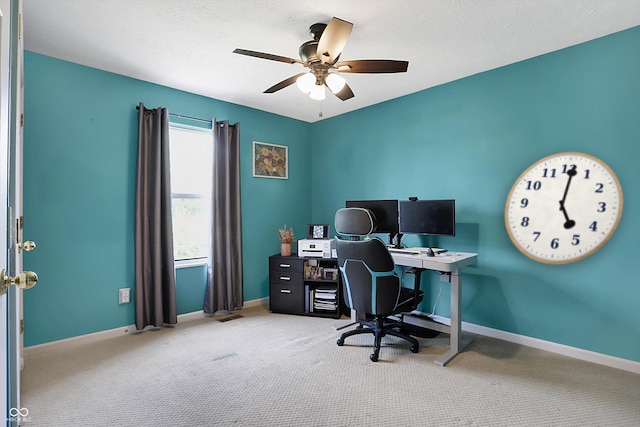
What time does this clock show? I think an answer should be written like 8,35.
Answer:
5,01
